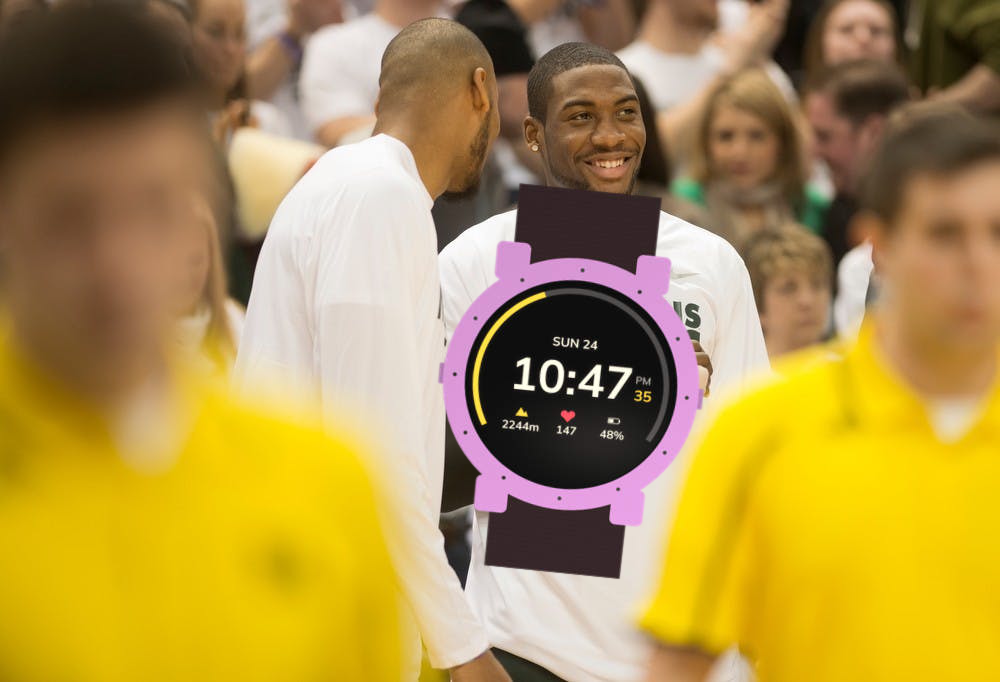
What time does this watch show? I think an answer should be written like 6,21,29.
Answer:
10,47,35
